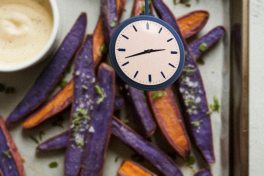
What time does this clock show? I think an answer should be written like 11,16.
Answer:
2,42
